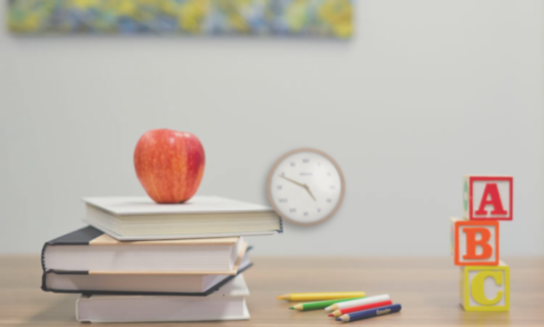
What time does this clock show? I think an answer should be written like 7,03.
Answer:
4,49
